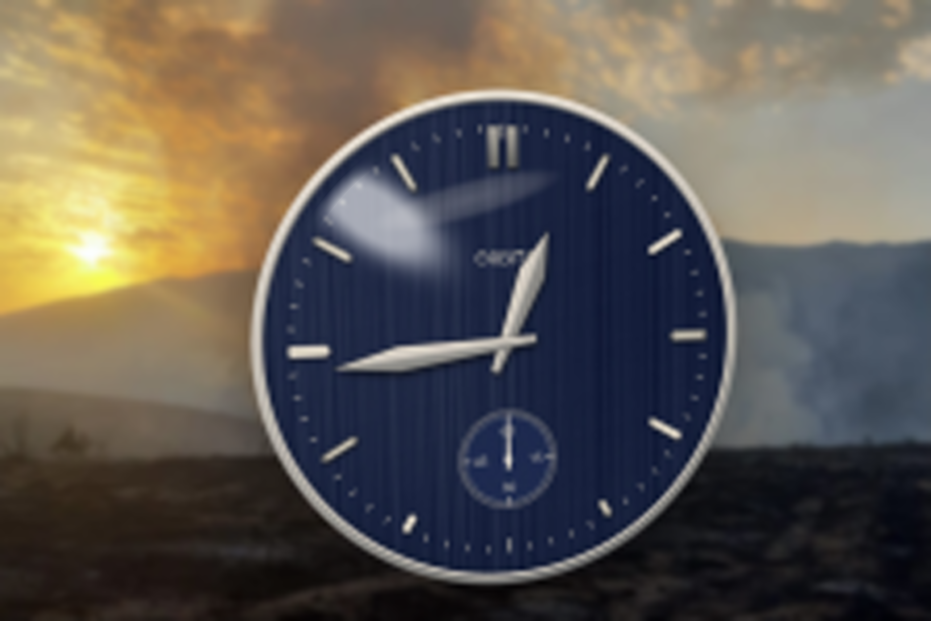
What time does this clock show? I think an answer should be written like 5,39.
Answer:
12,44
